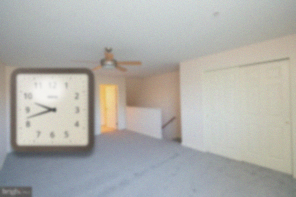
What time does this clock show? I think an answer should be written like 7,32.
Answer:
9,42
